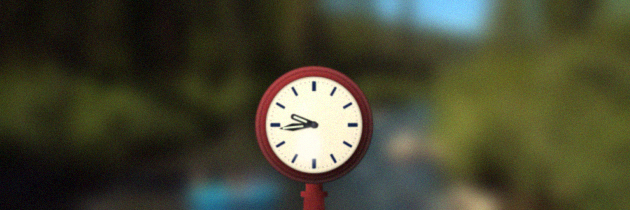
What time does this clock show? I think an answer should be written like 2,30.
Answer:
9,44
